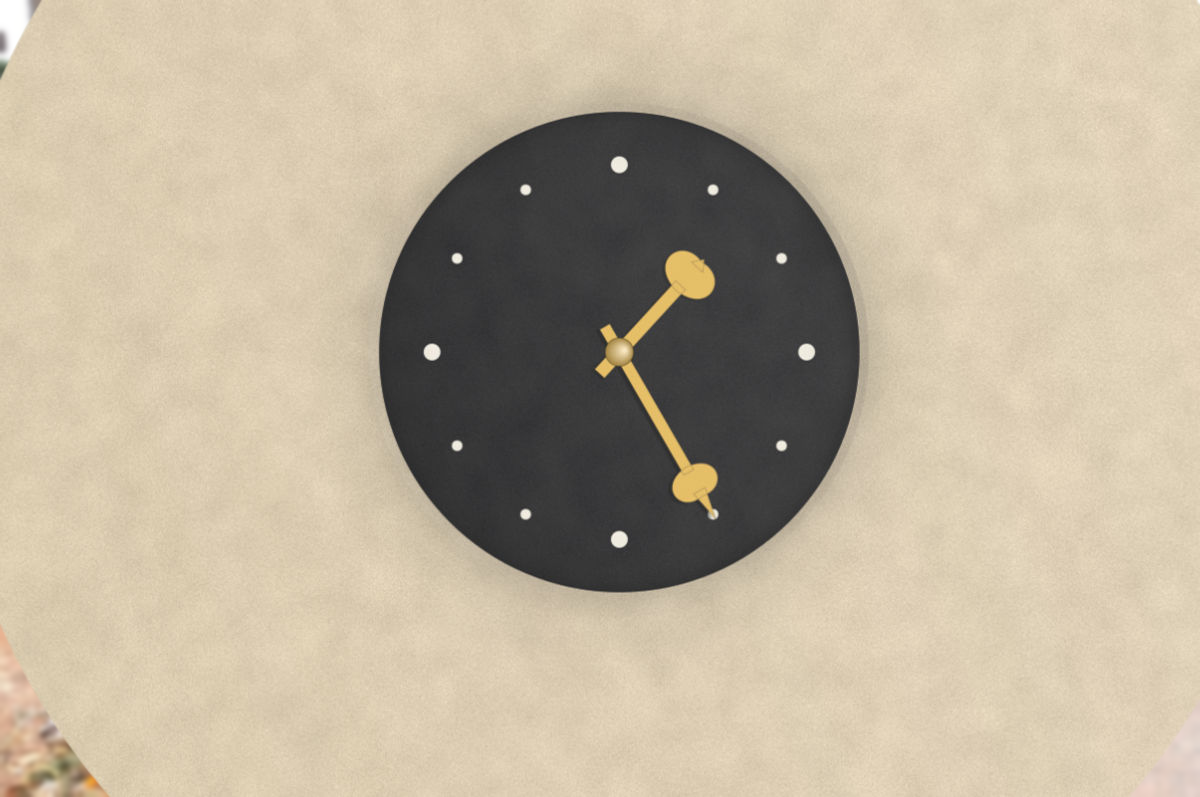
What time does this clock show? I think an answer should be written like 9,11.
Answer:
1,25
